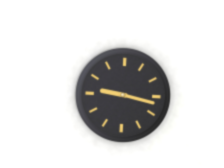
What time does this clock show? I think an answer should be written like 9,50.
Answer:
9,17
